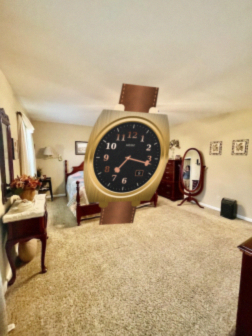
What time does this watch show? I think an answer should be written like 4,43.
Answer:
7,17
